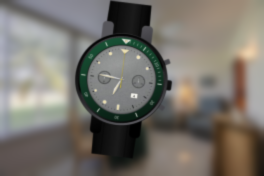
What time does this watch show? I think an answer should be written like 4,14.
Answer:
6,46
